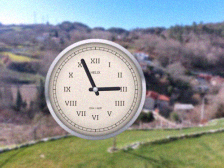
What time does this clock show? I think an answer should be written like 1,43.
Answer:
2,56
